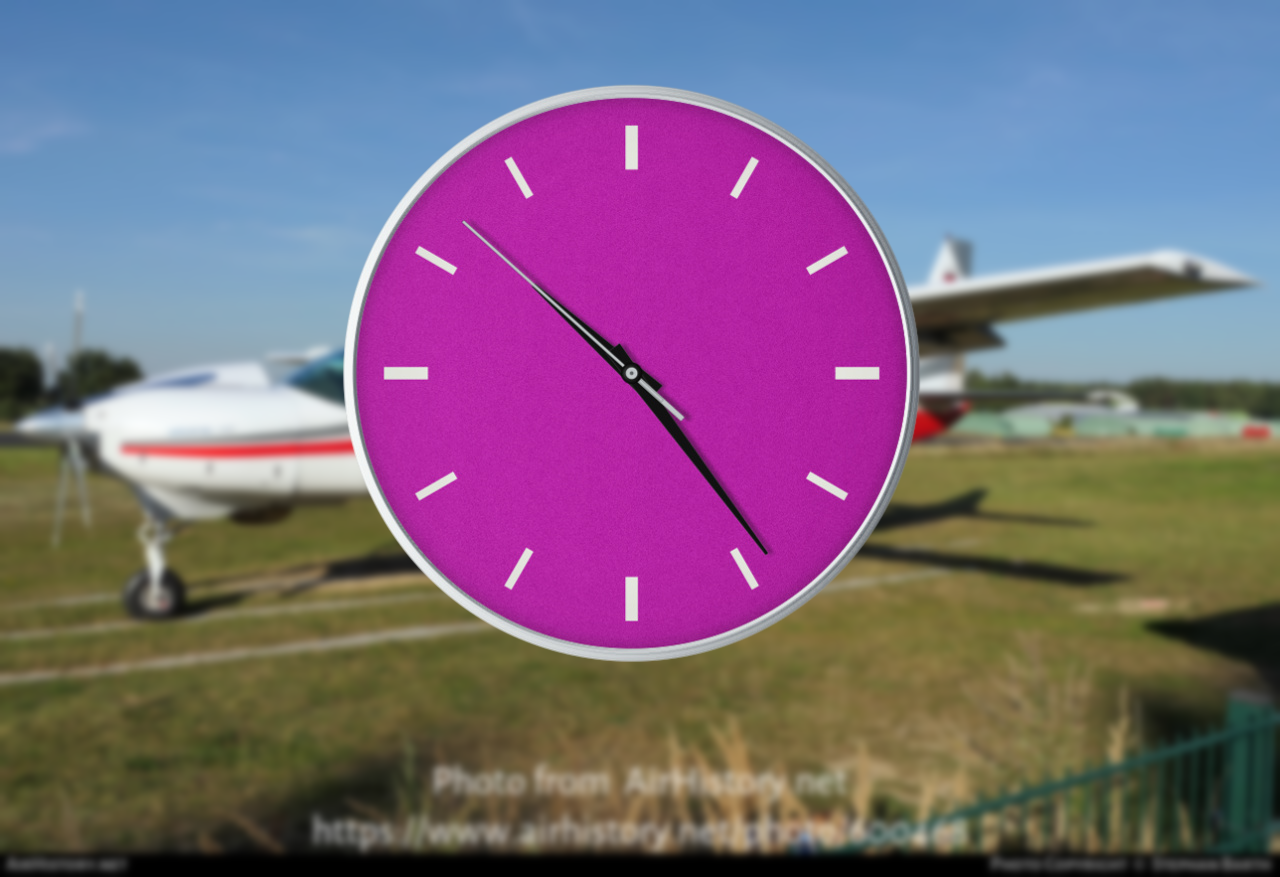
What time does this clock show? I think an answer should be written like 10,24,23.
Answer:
10,23,52
